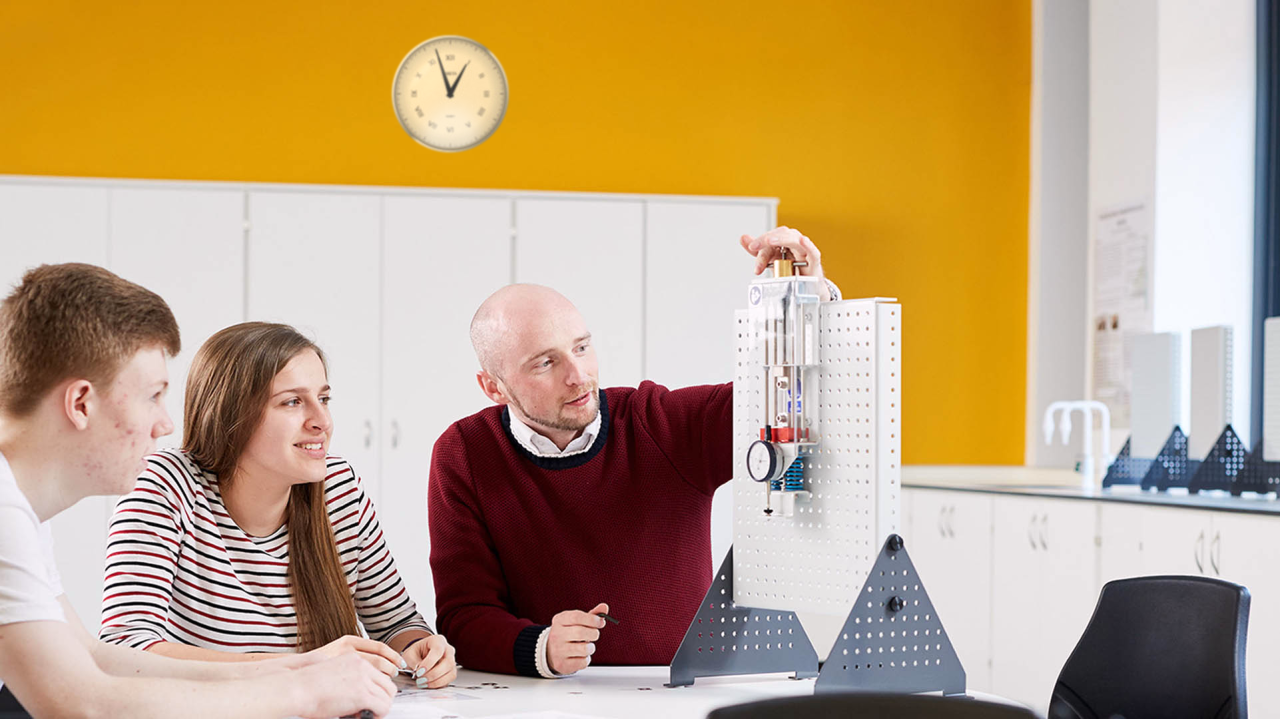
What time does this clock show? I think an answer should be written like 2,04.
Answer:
12,57
